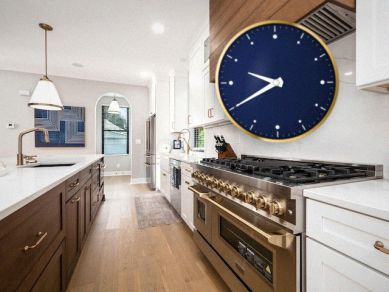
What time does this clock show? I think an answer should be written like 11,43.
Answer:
9,40
